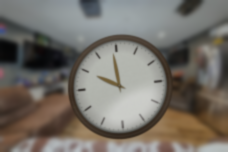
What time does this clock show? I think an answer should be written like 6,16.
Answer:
9,59
